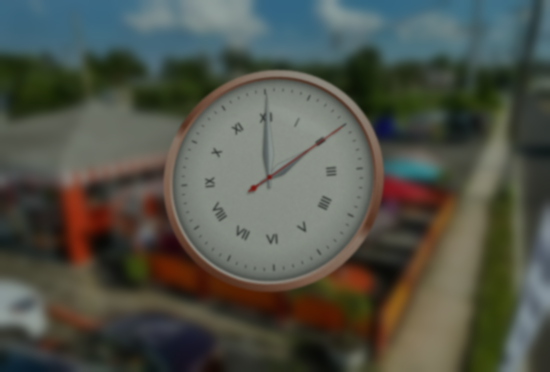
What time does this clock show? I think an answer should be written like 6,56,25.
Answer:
2,00,10
